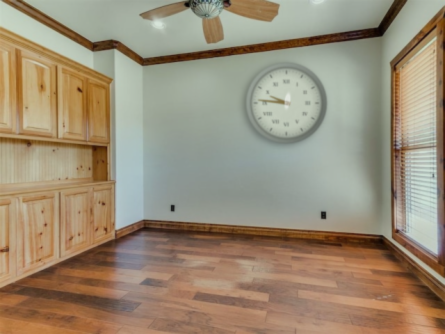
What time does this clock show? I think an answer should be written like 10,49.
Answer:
9,46
